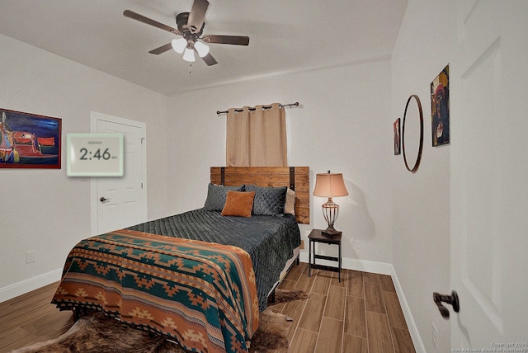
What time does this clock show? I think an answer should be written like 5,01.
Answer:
2,46
